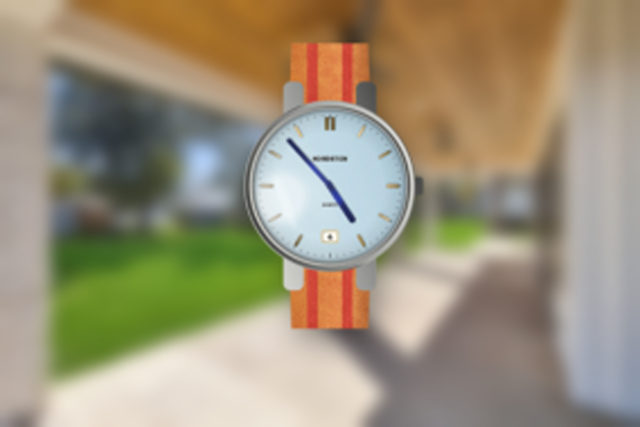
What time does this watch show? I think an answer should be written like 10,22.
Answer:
4,53
